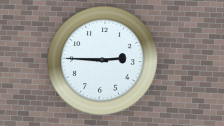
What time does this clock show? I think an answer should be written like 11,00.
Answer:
2,45
